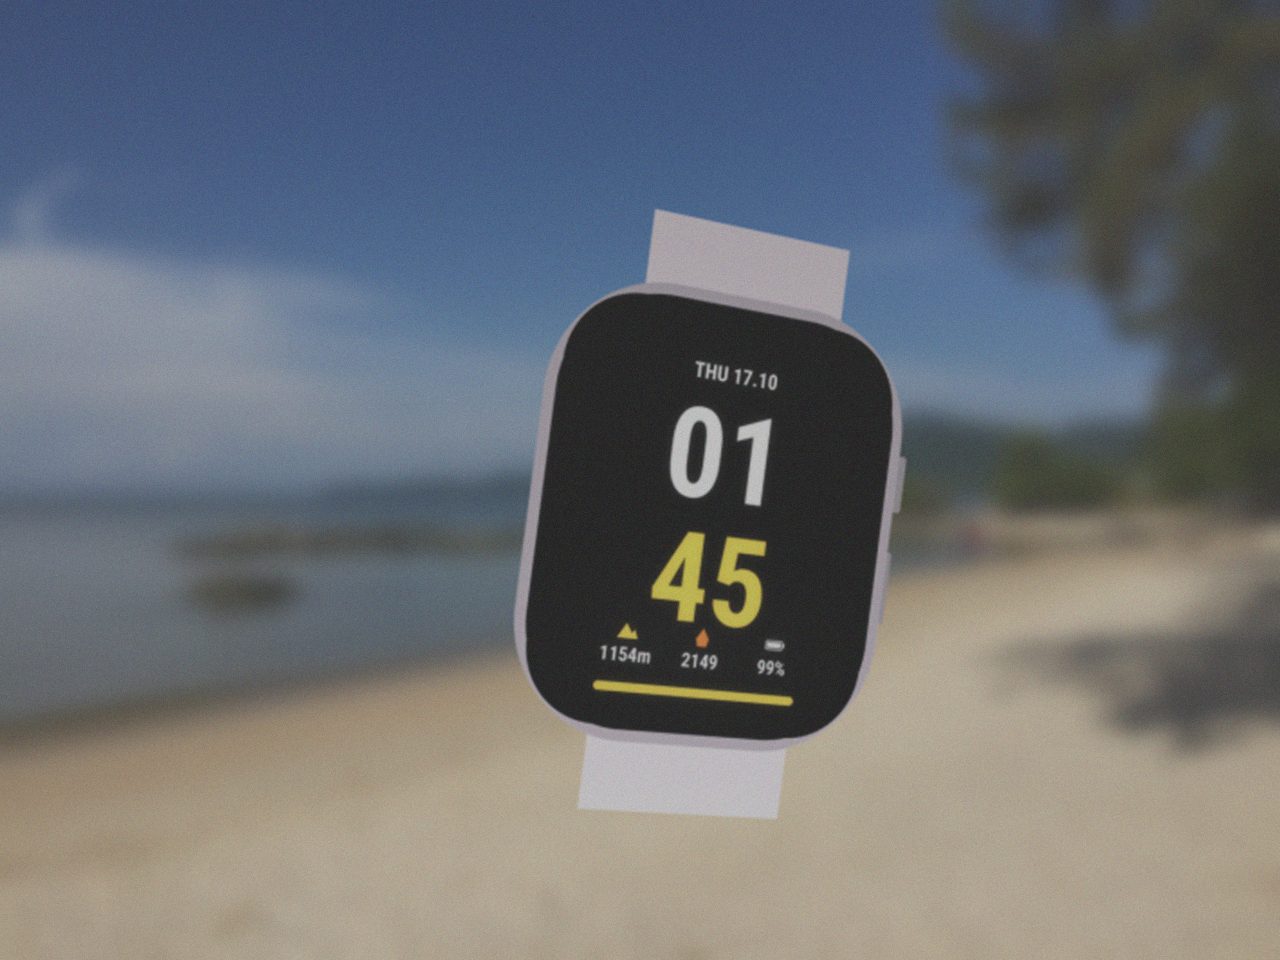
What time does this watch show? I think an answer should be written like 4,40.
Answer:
1,45
